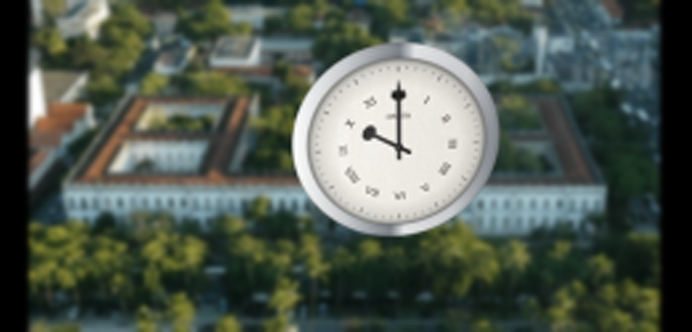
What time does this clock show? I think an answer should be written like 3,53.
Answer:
10,00
